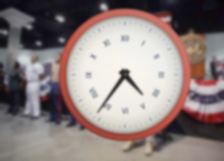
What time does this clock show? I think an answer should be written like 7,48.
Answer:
4,36
